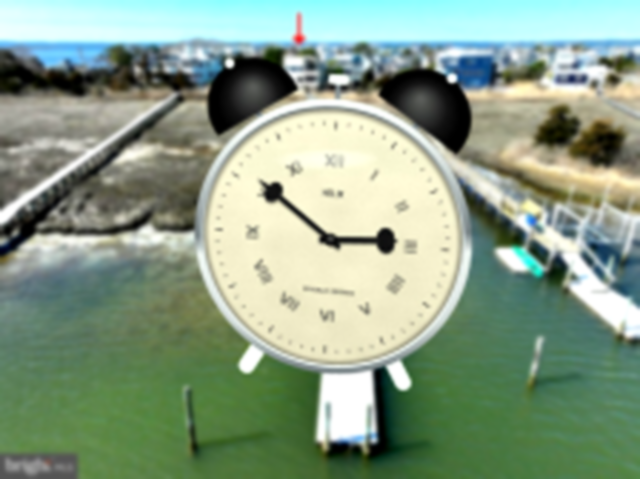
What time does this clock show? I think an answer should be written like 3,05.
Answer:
2,51
